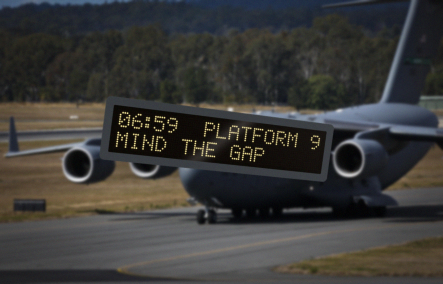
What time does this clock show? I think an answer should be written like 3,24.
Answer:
6,59
